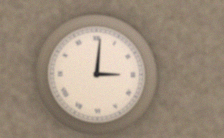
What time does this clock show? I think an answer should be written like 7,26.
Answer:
3,01
